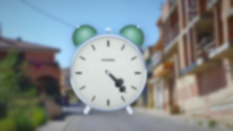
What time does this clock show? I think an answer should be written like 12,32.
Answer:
4,23
